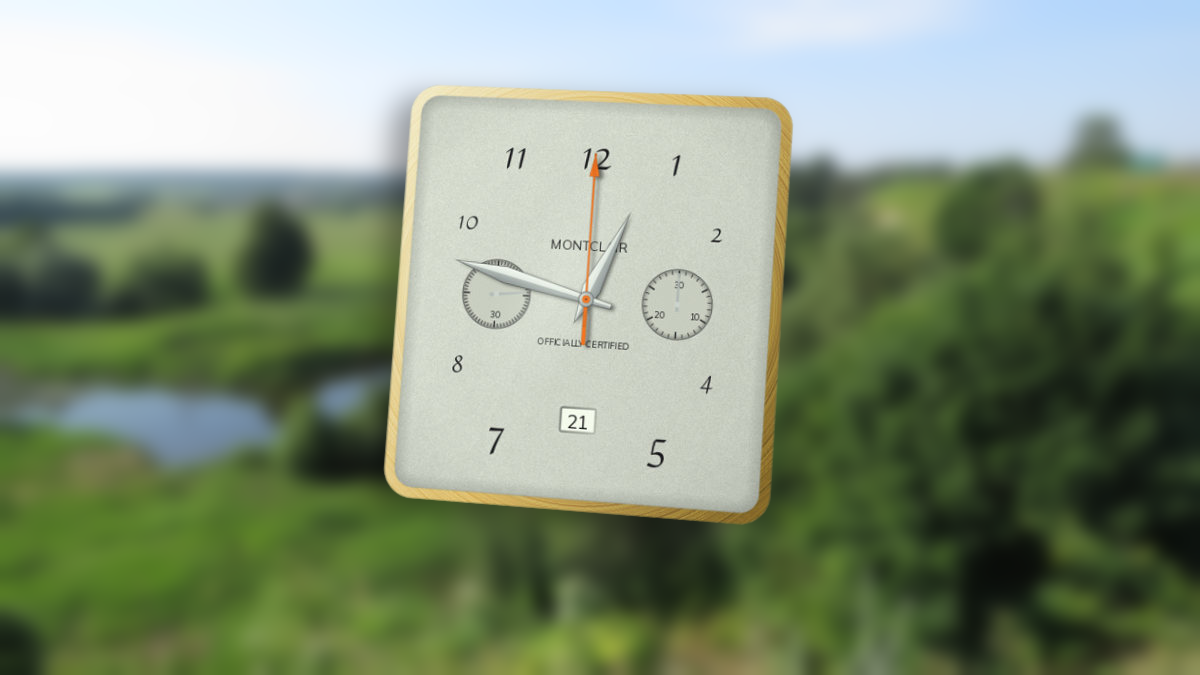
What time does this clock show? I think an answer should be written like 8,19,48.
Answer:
12,47,14
